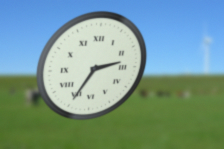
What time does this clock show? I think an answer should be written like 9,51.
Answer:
2,35
